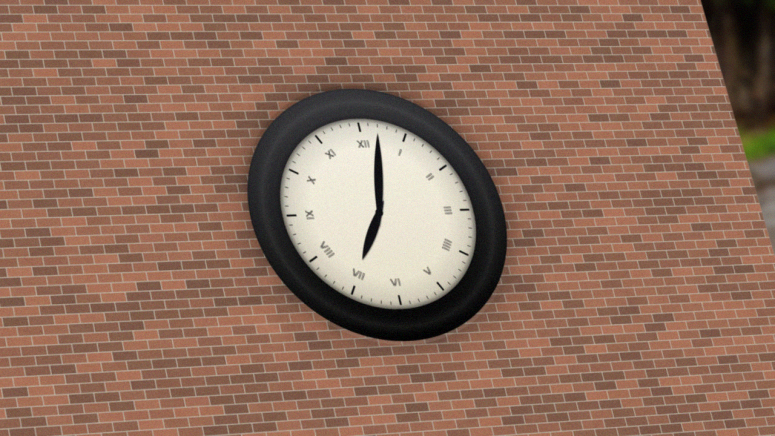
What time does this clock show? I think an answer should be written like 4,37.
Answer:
7,02
